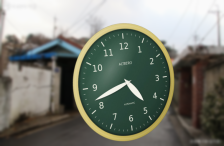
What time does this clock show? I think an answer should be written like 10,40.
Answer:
4,42
